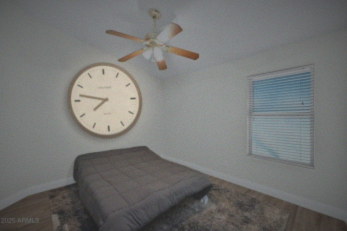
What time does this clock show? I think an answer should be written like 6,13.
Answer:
7,47
